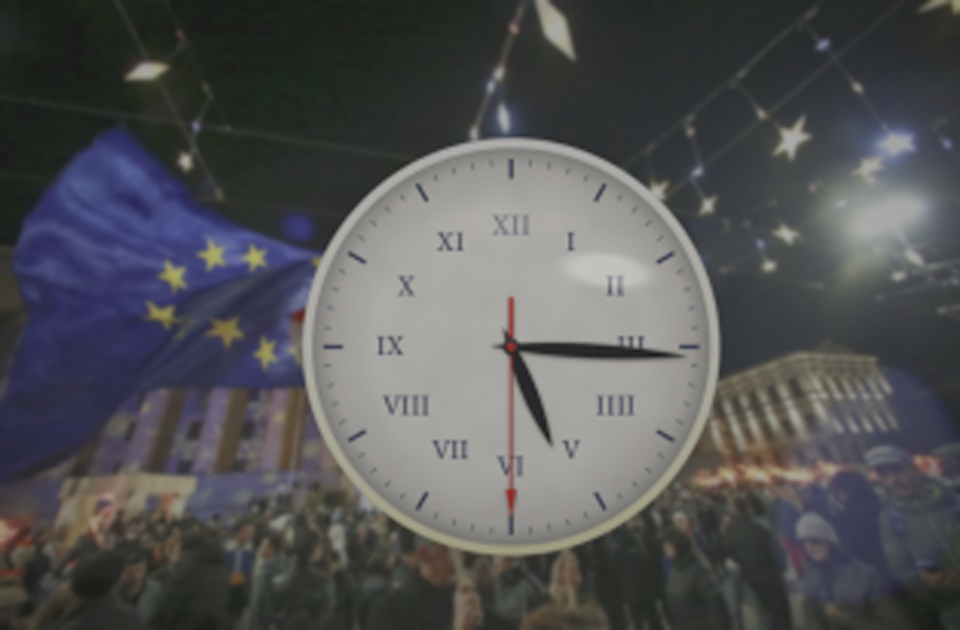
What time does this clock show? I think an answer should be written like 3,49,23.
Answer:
5,15,30
